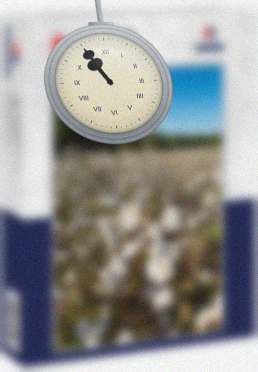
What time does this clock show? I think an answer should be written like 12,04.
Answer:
10,55
